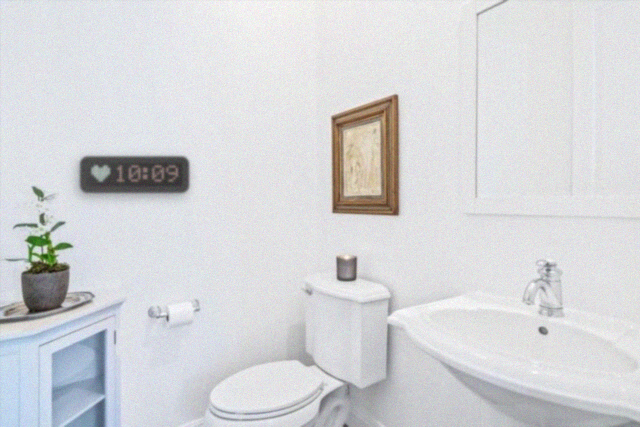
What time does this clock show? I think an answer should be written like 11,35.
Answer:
10,09
